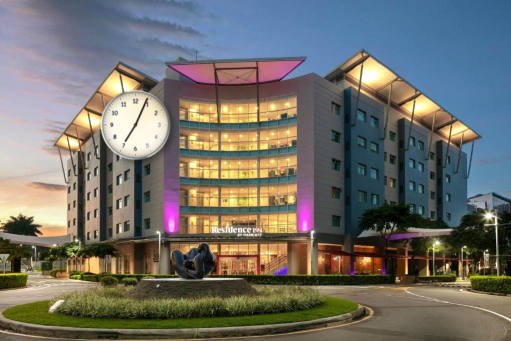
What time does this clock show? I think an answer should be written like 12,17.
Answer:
7,04
